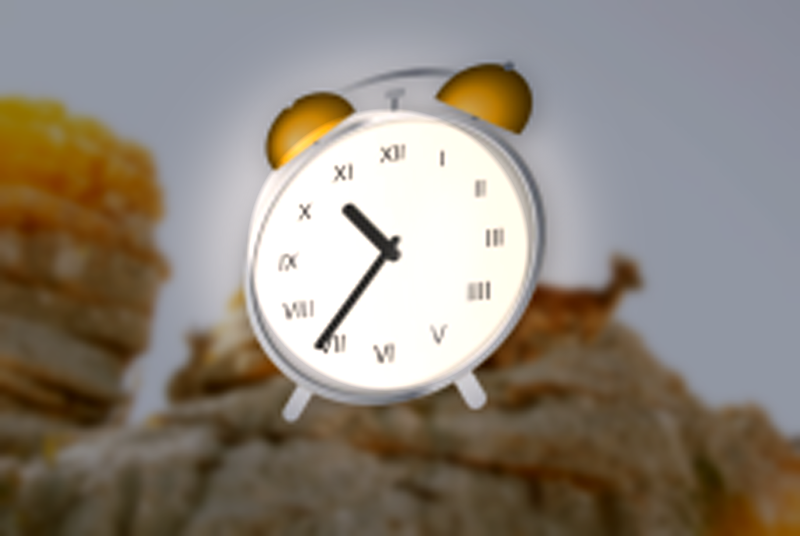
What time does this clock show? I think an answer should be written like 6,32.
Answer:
10,36
